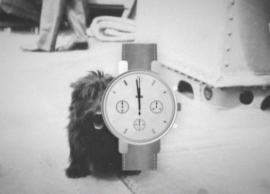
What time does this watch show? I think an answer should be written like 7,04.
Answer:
11,59
